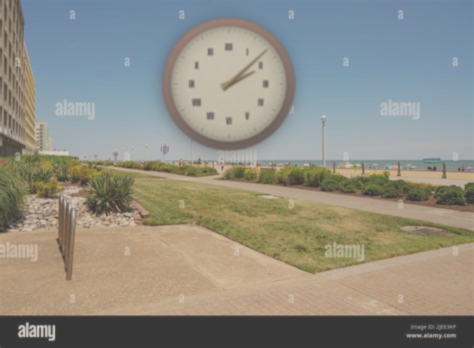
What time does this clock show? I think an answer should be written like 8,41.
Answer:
2,08
